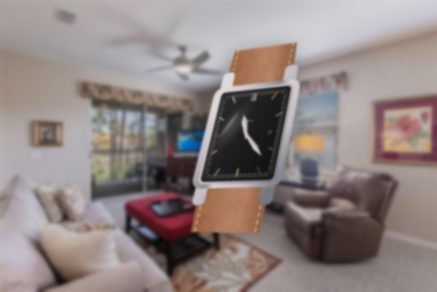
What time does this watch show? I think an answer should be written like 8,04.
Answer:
11,23
